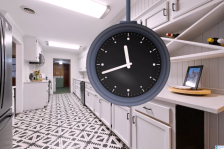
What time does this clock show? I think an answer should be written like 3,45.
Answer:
11,42
